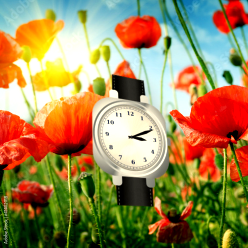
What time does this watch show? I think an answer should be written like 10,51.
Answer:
3,11
